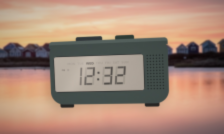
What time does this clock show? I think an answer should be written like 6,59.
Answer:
12,32
